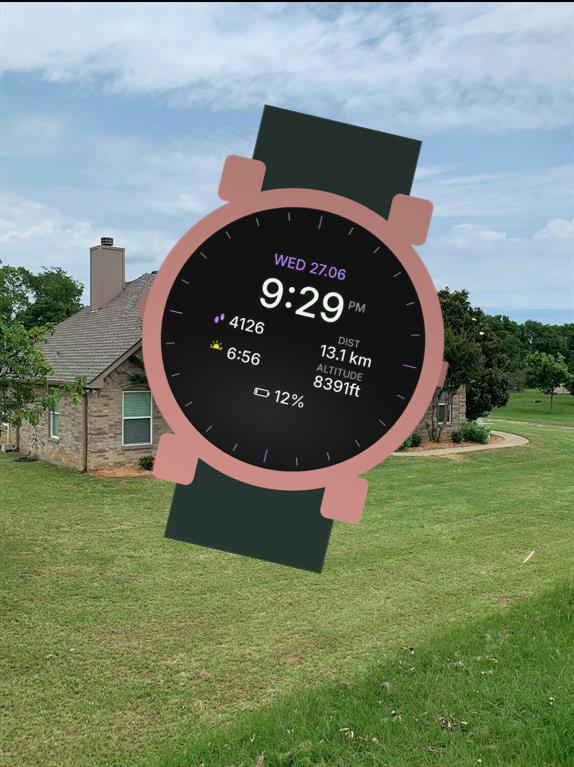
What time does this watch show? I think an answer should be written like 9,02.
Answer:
9,29
